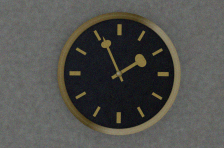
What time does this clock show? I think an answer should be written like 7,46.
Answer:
1,56
